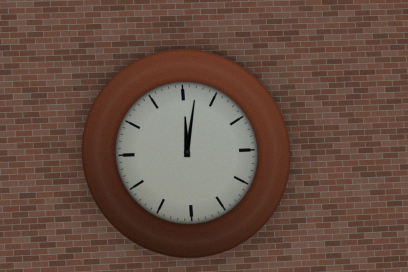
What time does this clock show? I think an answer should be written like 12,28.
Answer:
12,02
